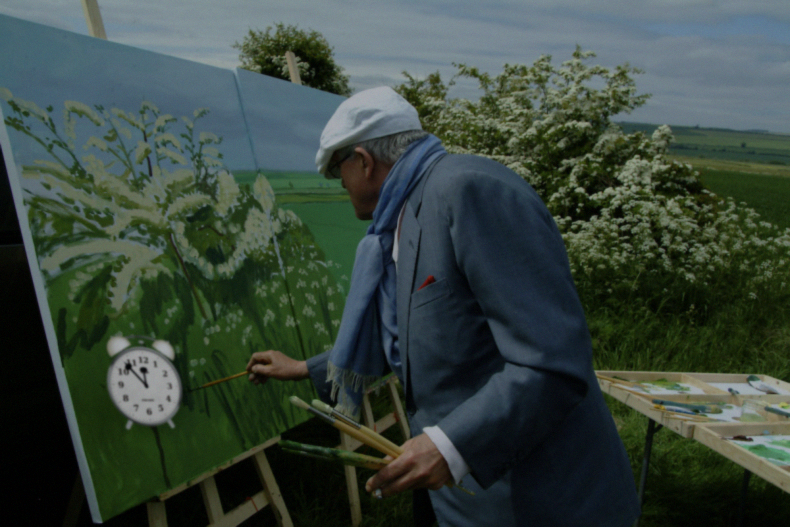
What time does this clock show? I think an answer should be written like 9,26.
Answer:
11,53
